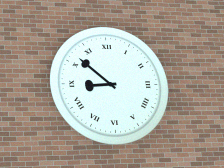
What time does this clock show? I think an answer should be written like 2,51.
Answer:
8,52
